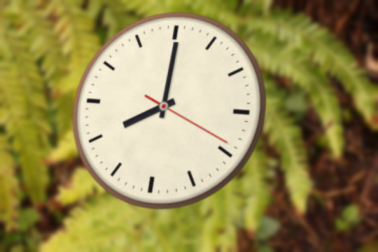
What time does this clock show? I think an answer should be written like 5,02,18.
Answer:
8,00,19
